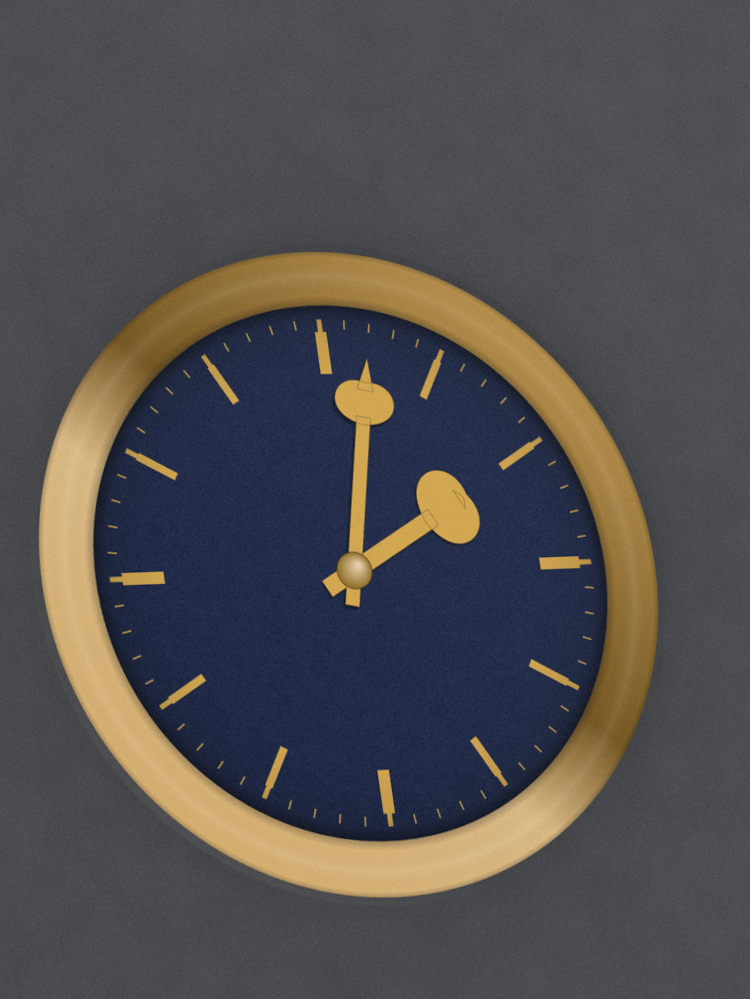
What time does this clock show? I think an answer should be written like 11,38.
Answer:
2,02
